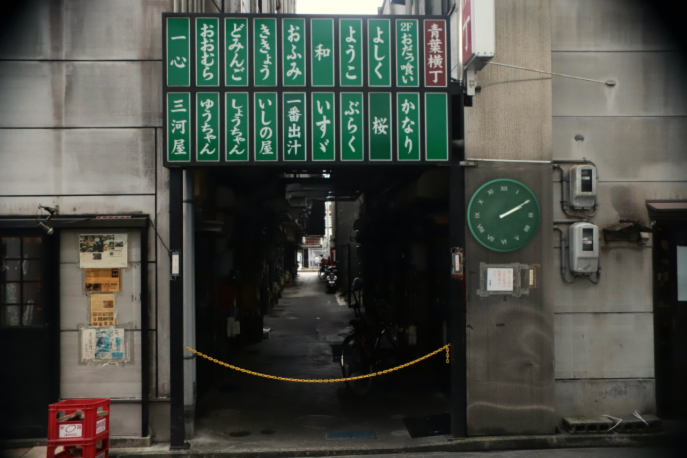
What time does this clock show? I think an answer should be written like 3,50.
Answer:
2,10
